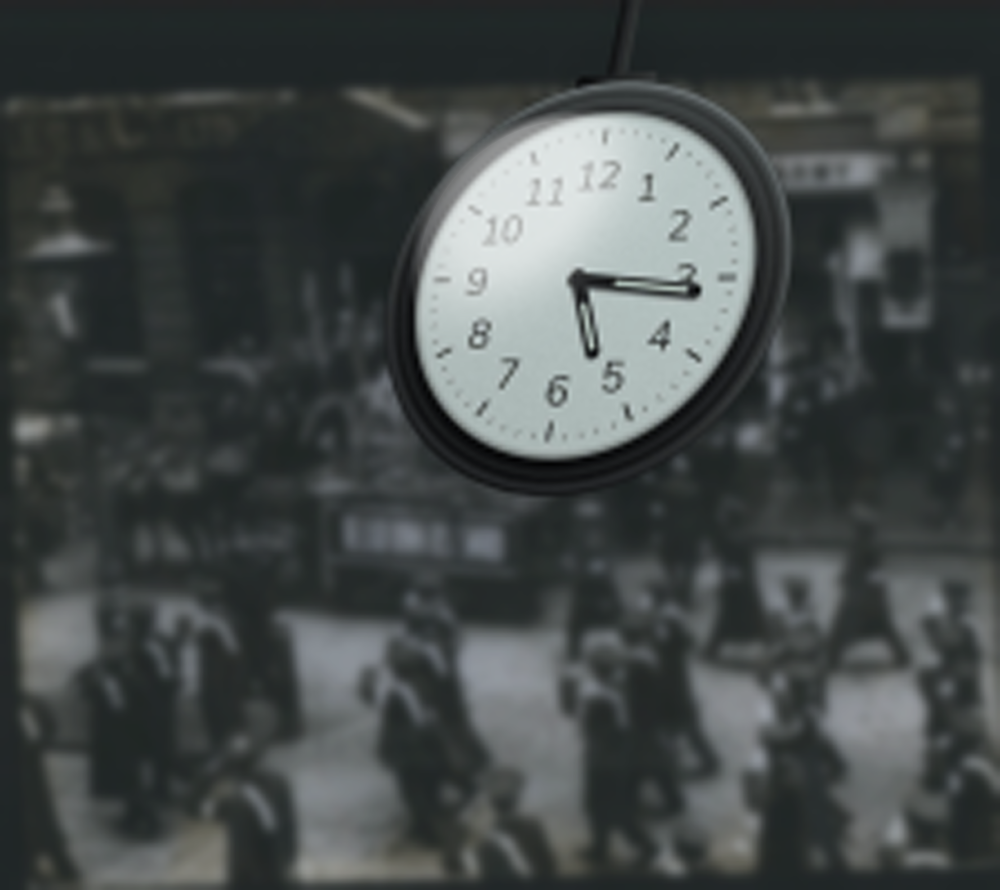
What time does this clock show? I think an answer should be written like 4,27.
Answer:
5,16
